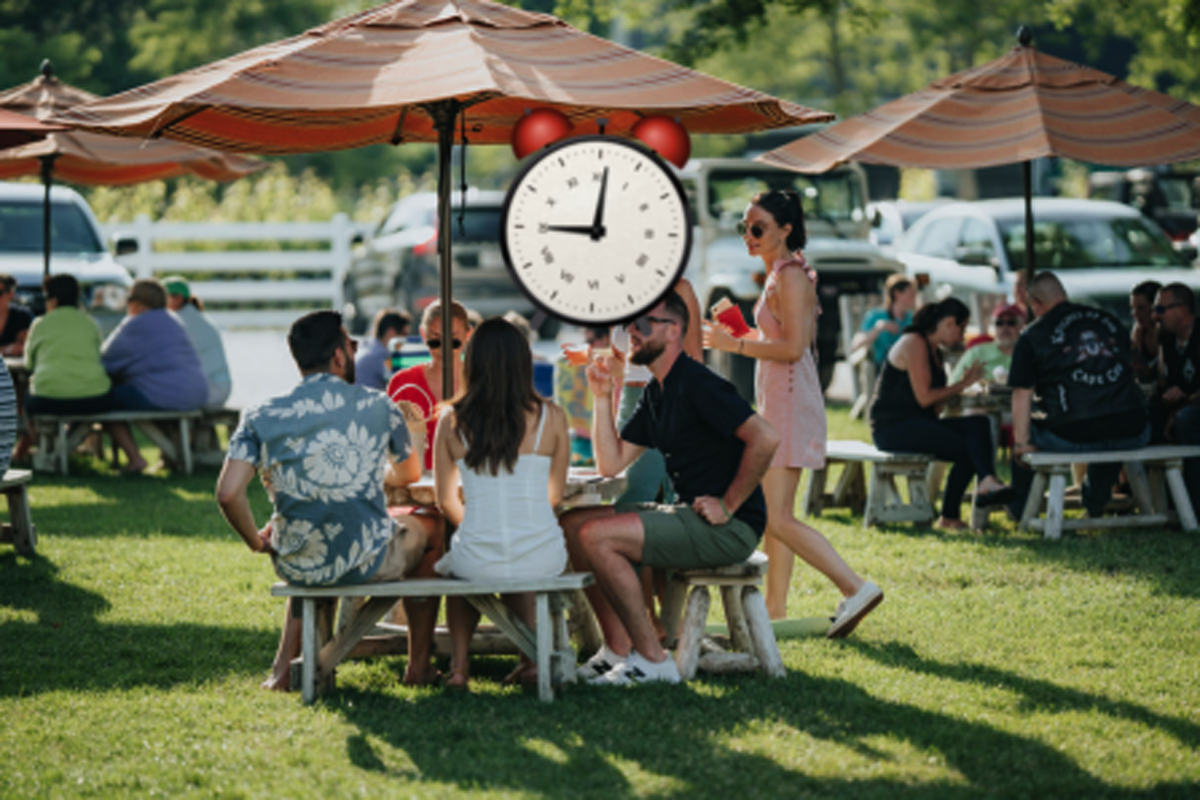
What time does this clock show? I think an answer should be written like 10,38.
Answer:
9,01
